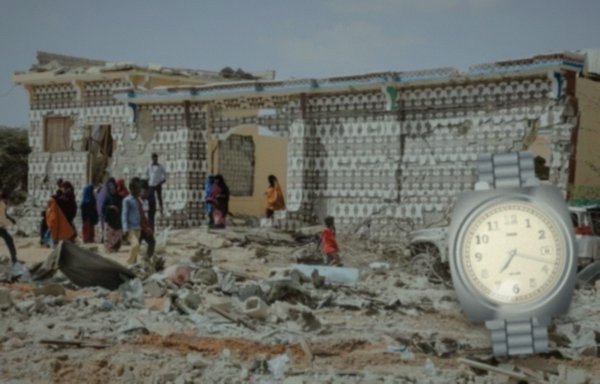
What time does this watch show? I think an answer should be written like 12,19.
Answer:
7,18
